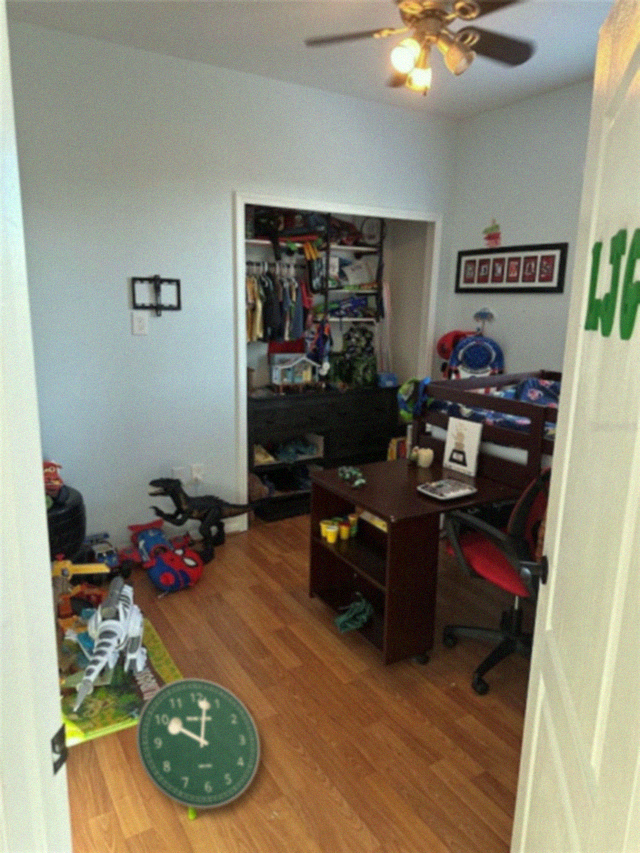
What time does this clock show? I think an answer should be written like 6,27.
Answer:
10,02
